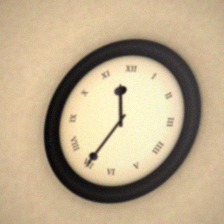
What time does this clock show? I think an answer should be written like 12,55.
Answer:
11,35
